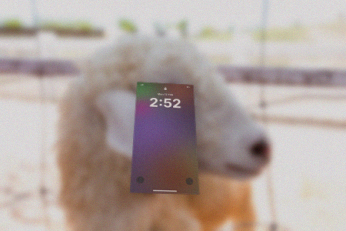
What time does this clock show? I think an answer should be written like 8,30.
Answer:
2,52
